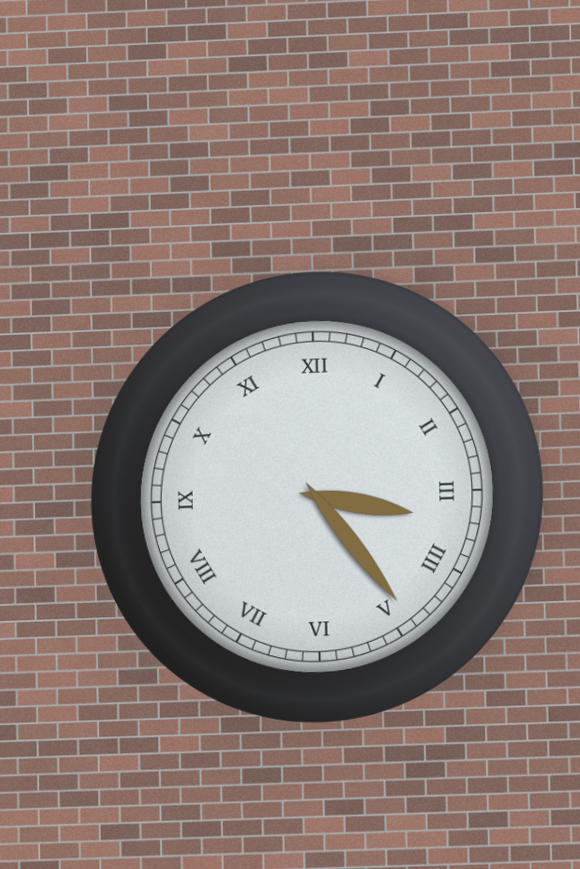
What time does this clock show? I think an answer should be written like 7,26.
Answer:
3,24
